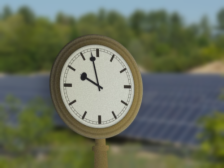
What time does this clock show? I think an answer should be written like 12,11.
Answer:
9,58
